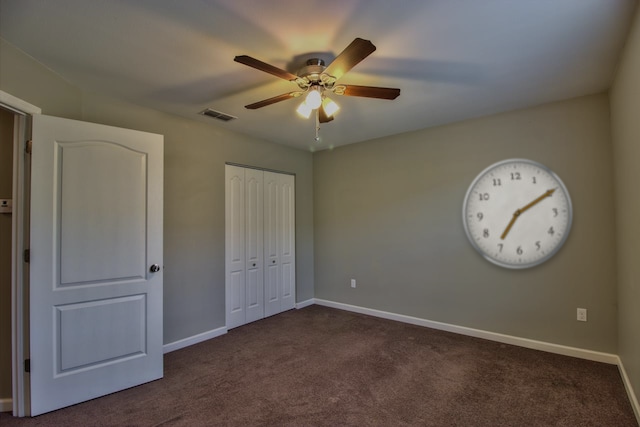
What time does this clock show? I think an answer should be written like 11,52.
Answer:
7,10
